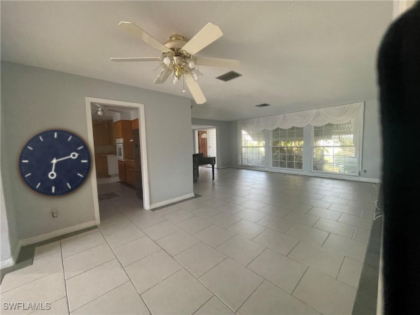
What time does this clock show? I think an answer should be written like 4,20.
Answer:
6,12
